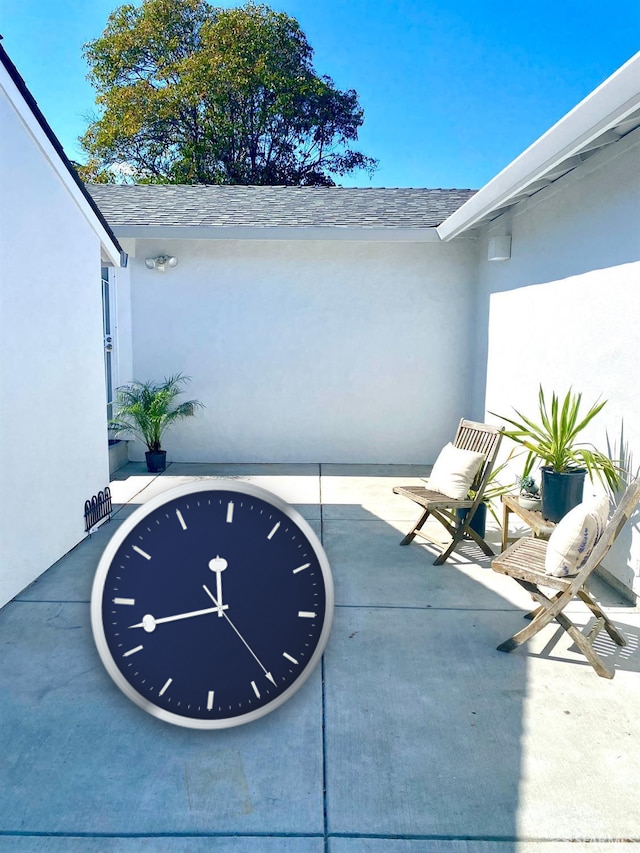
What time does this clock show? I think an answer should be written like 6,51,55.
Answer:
11,42,23
